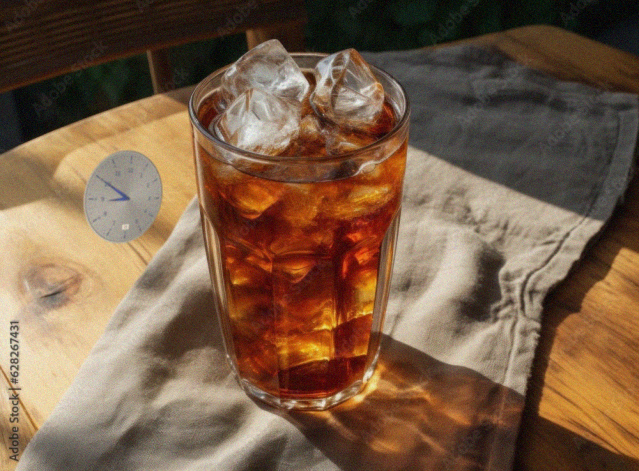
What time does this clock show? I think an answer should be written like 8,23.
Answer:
8,50
